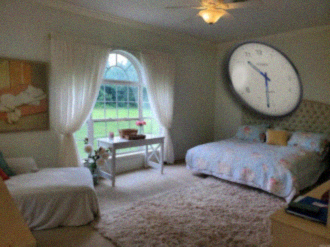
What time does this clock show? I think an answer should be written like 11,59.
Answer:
10,32
